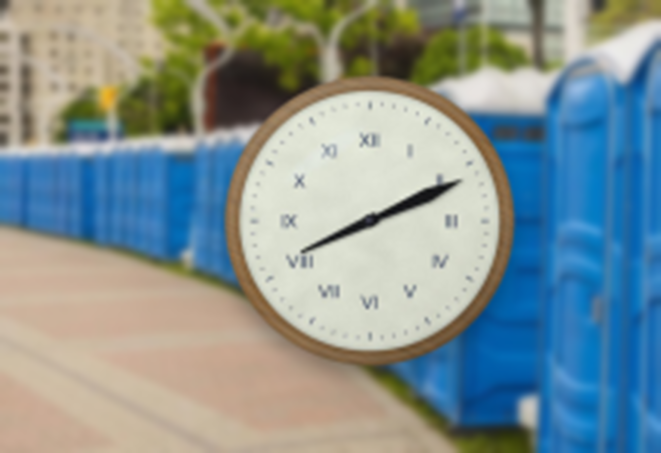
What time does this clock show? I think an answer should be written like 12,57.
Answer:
8,11
